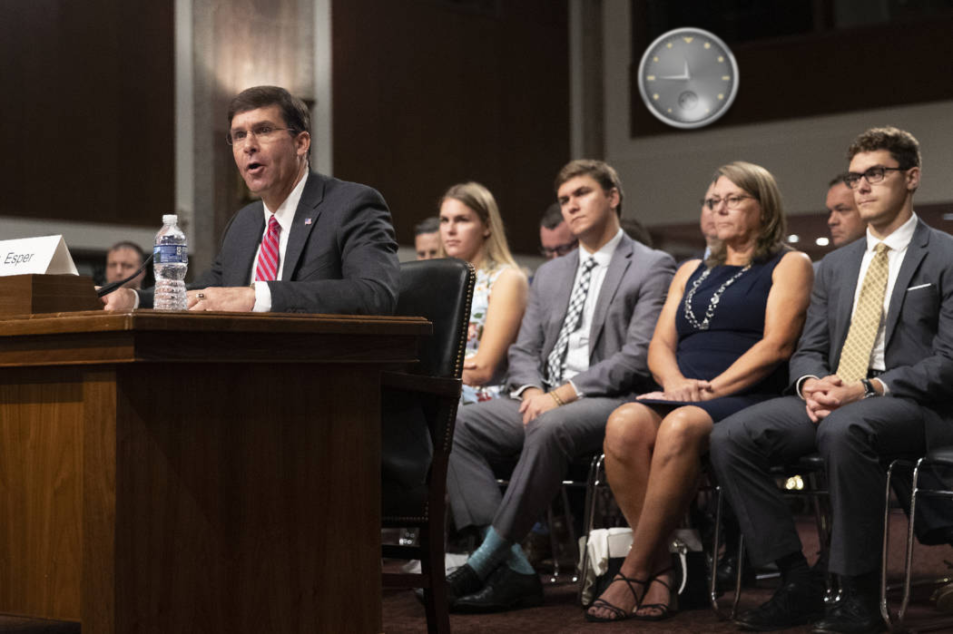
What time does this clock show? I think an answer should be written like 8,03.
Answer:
11,45
